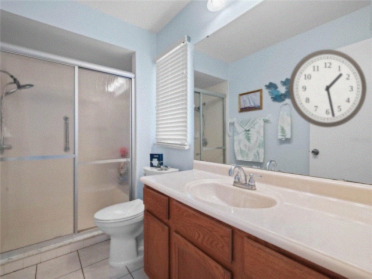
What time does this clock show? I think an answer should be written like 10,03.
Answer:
1,28
